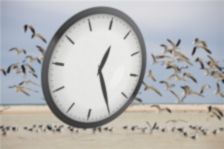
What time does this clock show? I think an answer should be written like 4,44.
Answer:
12,25
